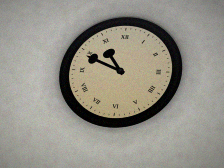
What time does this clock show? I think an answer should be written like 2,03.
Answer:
10,49
